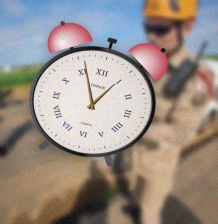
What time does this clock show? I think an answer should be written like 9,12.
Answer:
12,56
